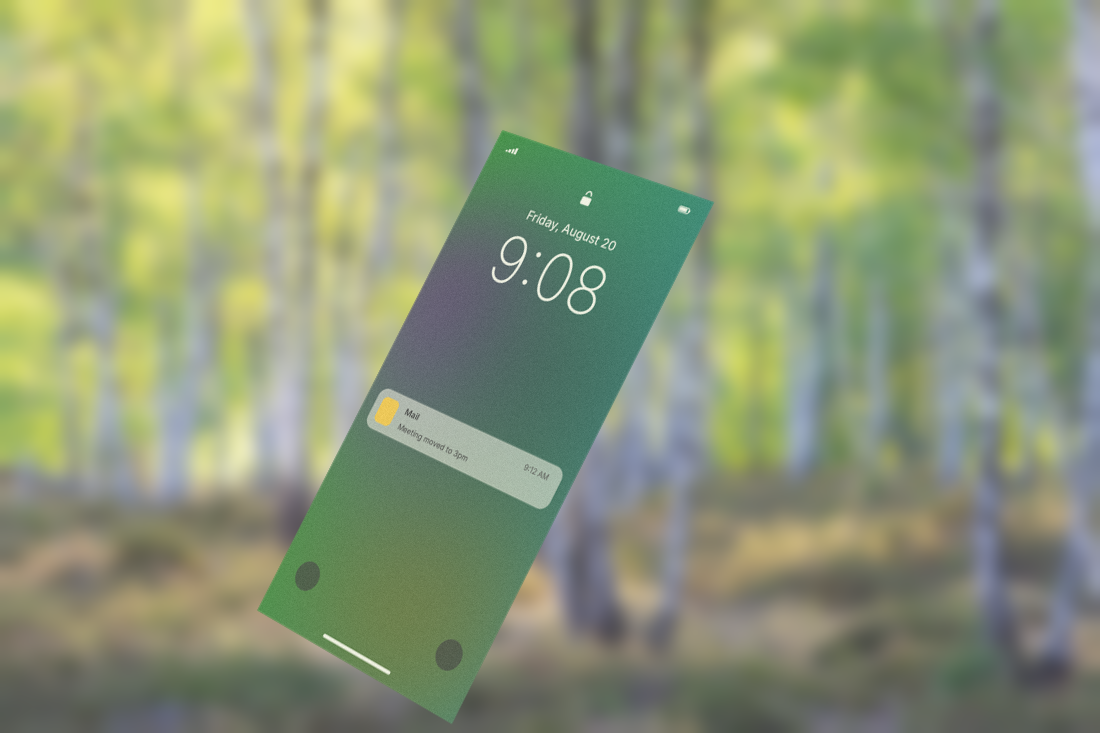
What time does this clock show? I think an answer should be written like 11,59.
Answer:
9,08
